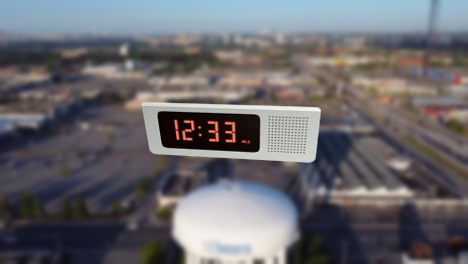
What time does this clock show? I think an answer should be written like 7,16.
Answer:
12,33
